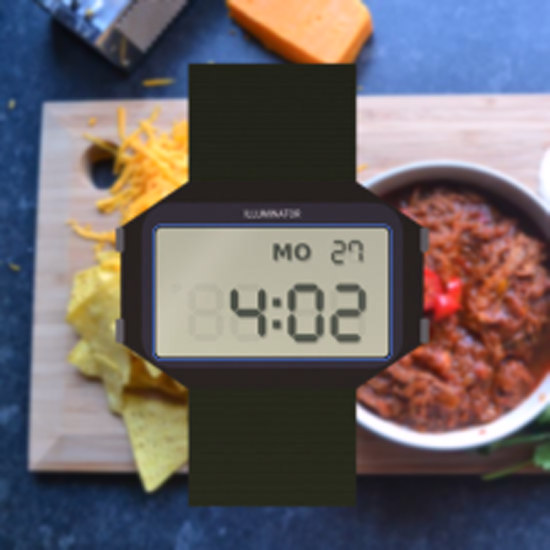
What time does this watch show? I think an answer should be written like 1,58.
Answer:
4,02
